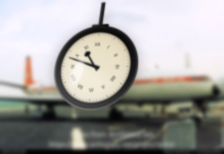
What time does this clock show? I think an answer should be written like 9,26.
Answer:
10,48
